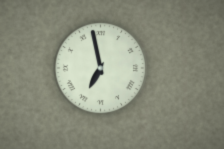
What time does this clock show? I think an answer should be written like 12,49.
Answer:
6,58
